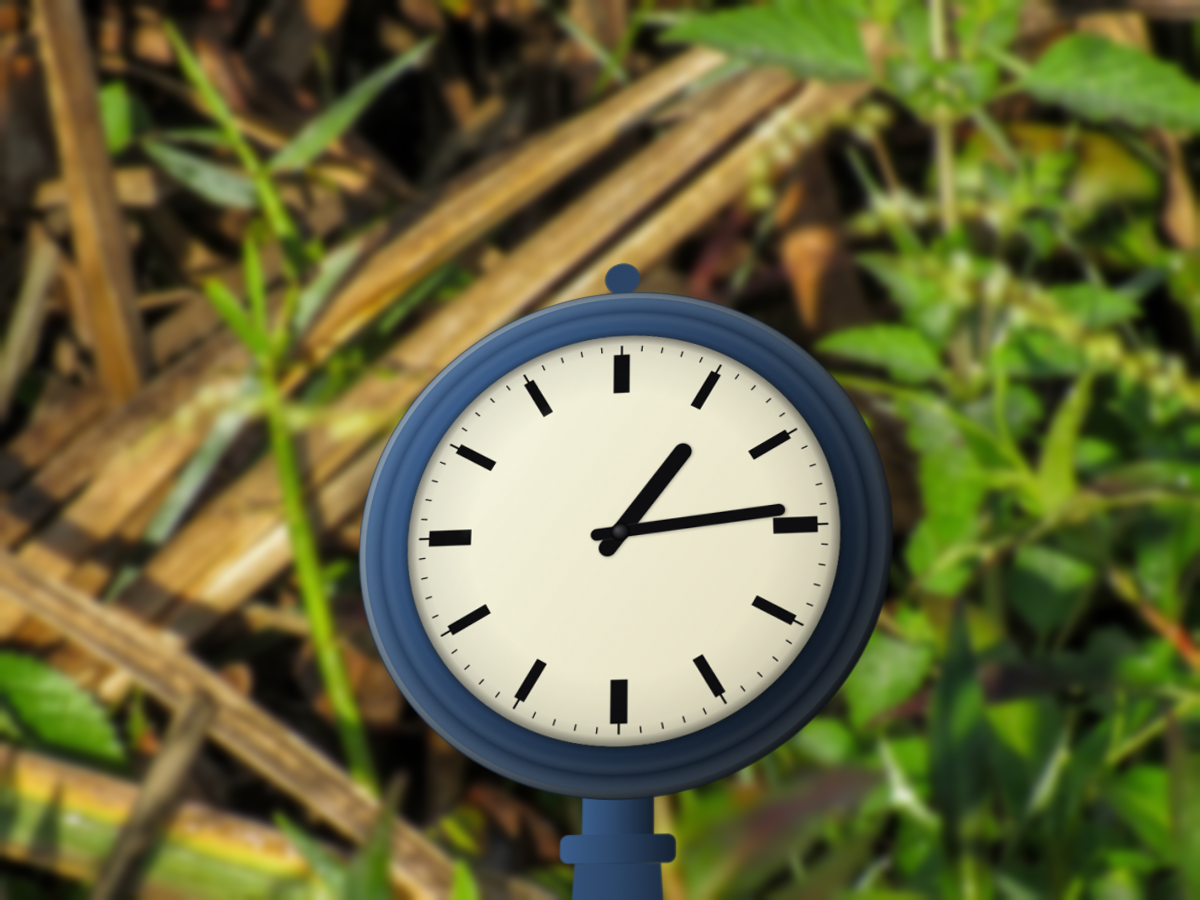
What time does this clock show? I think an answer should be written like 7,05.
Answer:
1,14
